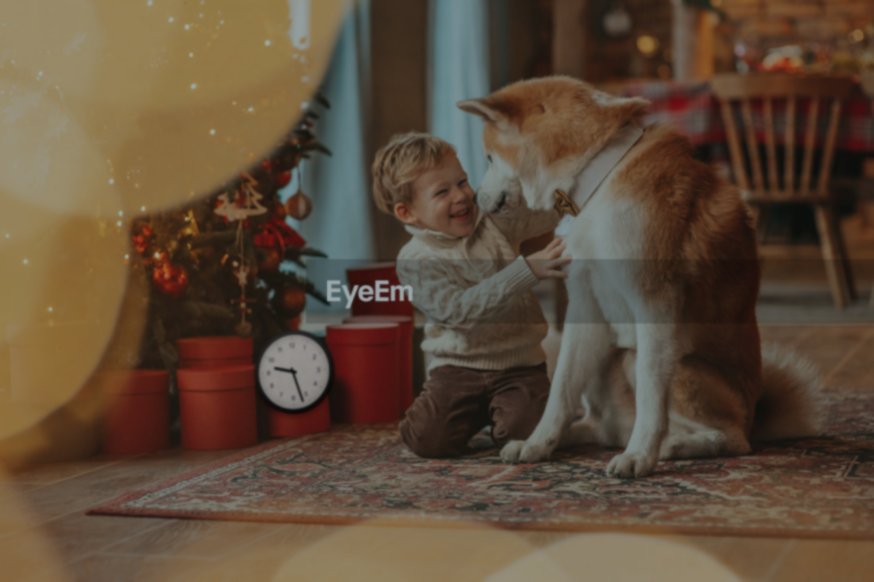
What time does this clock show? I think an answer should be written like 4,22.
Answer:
9,27
